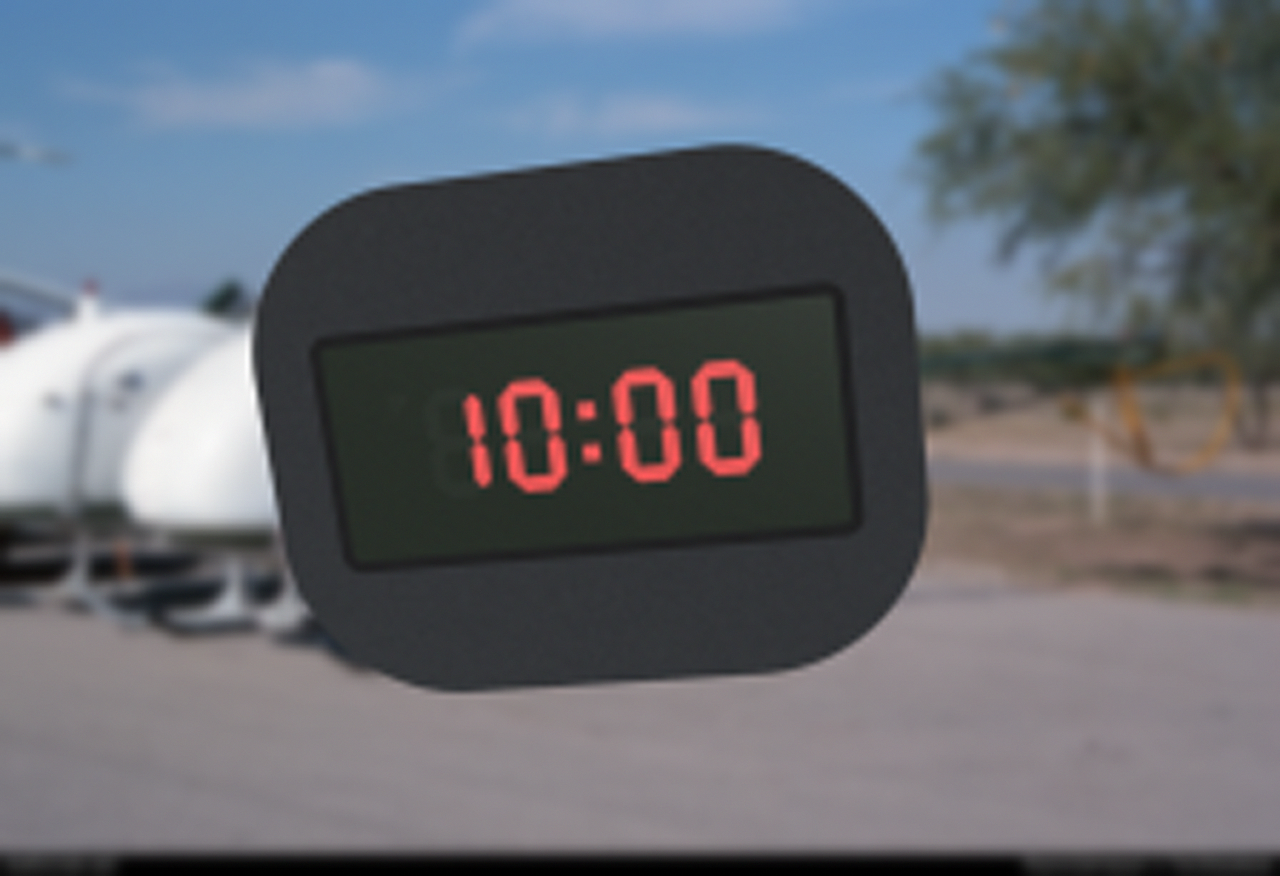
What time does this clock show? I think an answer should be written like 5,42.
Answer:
10,00
